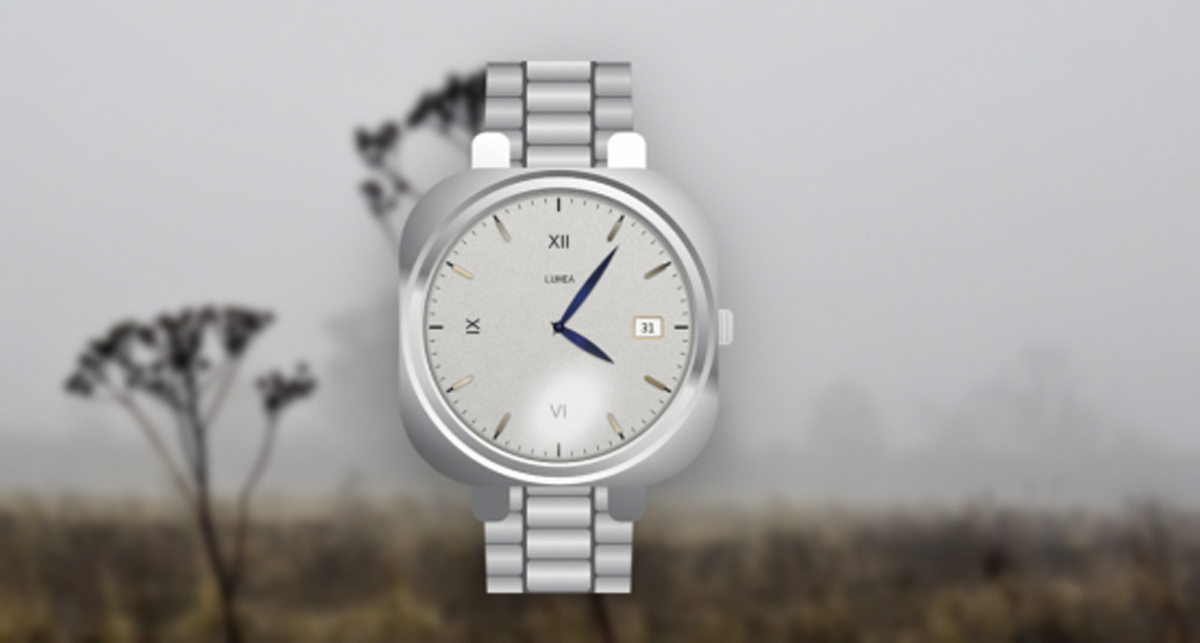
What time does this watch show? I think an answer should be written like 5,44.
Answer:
4,06
